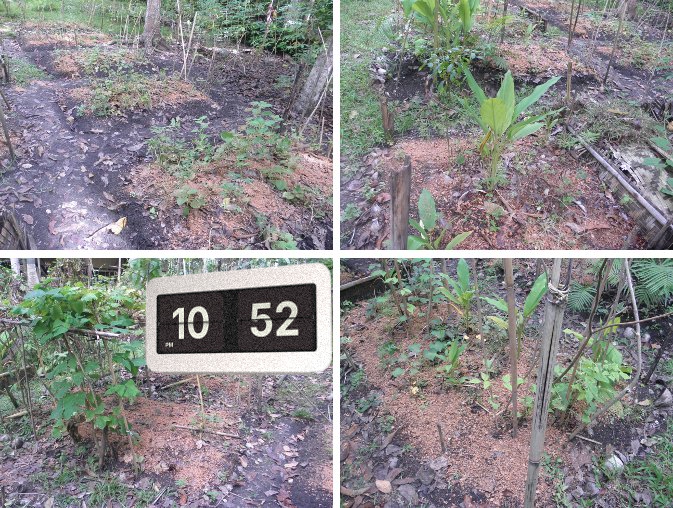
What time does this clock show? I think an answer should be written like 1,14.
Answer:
10,52
